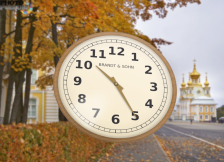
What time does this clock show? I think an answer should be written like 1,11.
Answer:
10,25
